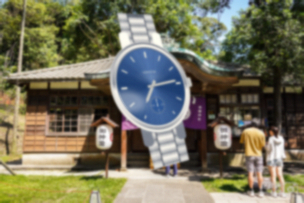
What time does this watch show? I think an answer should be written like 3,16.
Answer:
7,14
